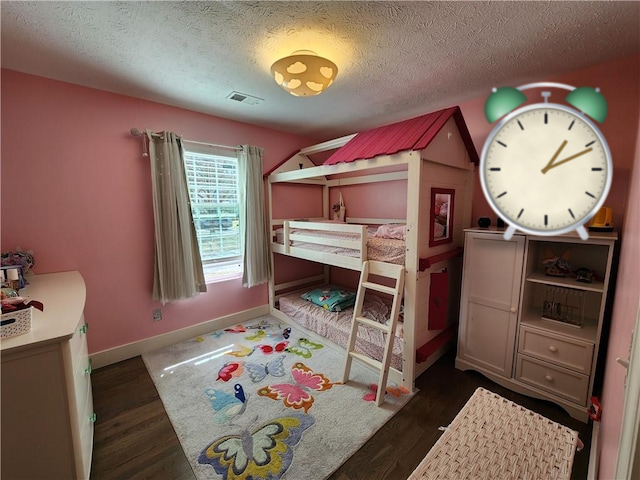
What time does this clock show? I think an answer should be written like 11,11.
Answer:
1,11
